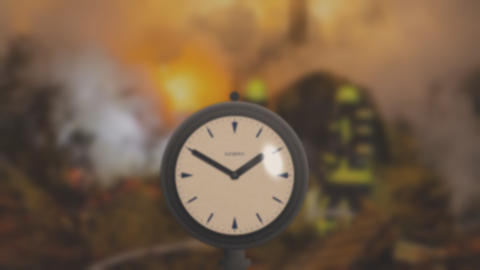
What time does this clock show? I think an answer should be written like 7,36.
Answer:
1,50
